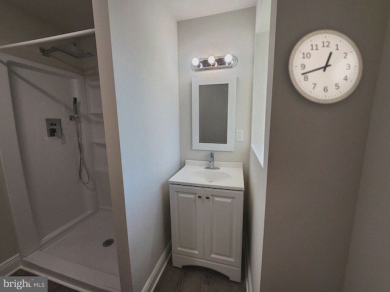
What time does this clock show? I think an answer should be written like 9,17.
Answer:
12,42
